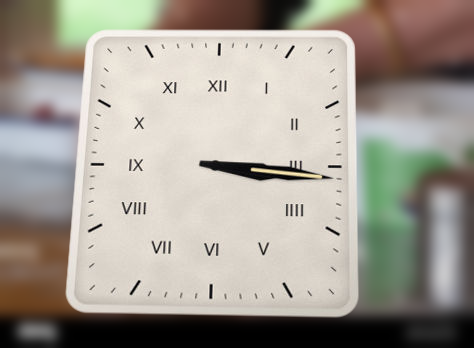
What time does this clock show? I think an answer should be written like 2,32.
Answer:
3,16
